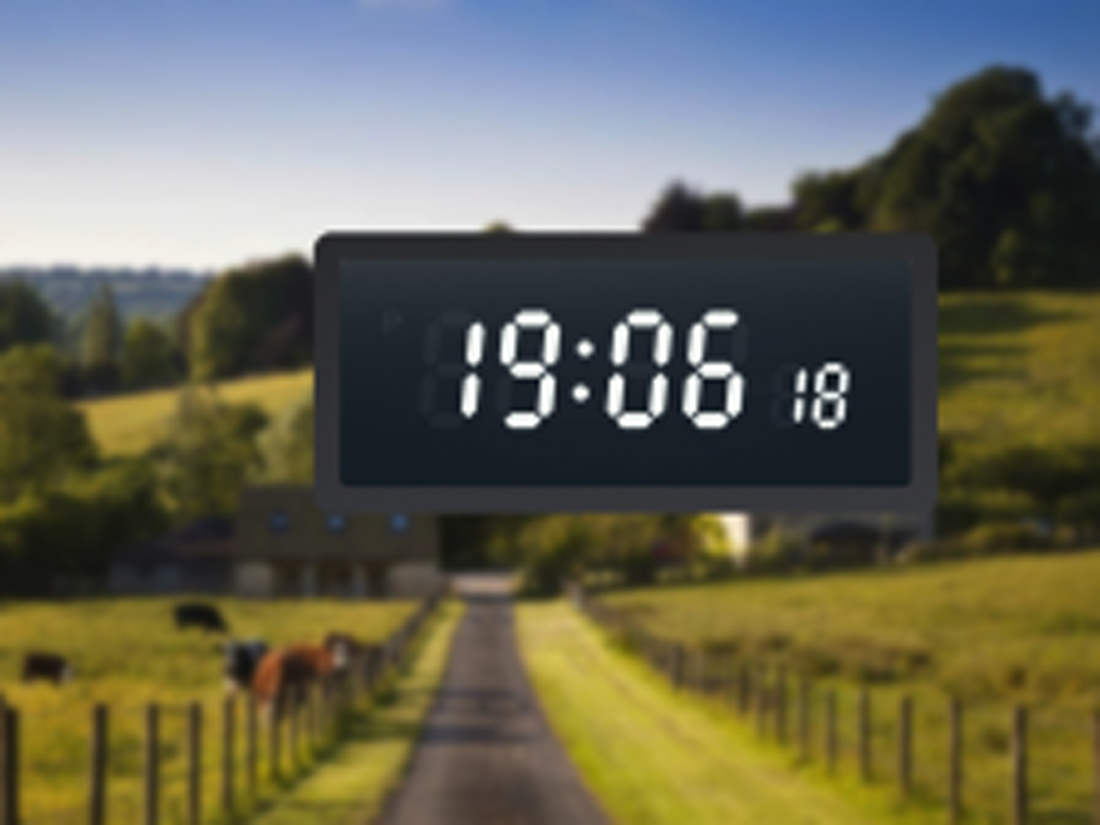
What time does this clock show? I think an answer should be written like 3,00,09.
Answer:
19,06,18
